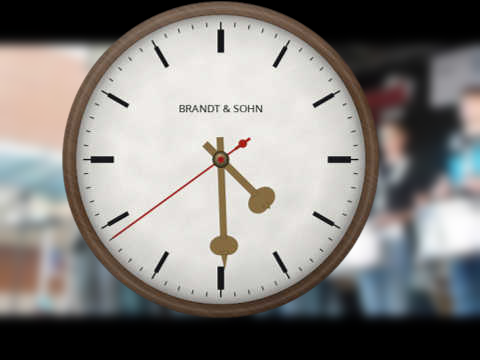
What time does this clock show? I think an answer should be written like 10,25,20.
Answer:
4,29,39
